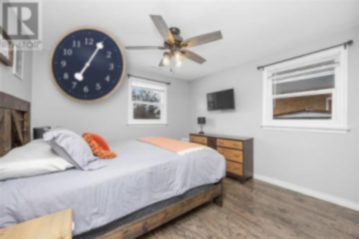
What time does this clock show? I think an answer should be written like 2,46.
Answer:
7,05
